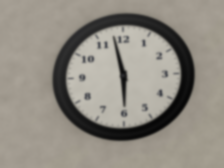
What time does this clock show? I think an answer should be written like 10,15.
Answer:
5,58
